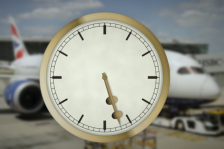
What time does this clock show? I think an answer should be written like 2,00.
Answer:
5,27
